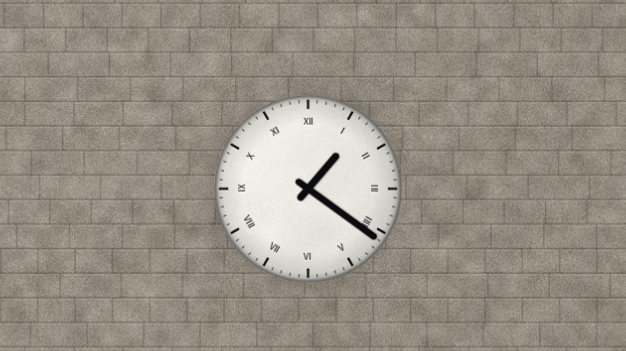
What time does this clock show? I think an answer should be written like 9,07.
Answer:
1,21
